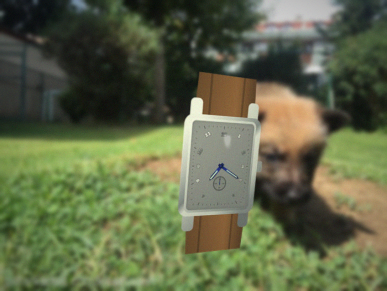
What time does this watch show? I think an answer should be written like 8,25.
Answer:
7,20
